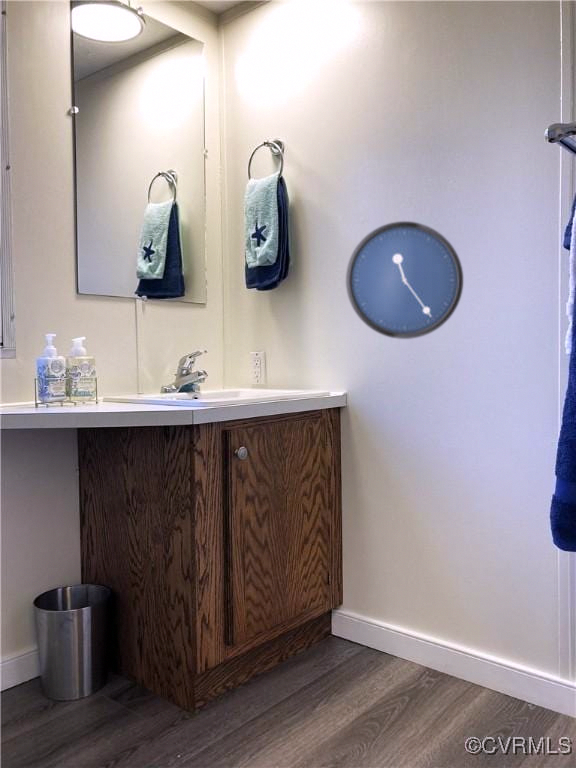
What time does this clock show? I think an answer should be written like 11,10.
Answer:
11,24
